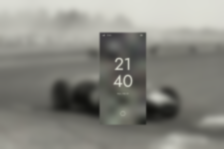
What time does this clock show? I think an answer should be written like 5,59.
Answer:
21,40
